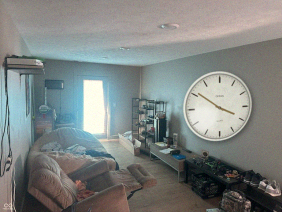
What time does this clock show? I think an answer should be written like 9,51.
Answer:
3,51
